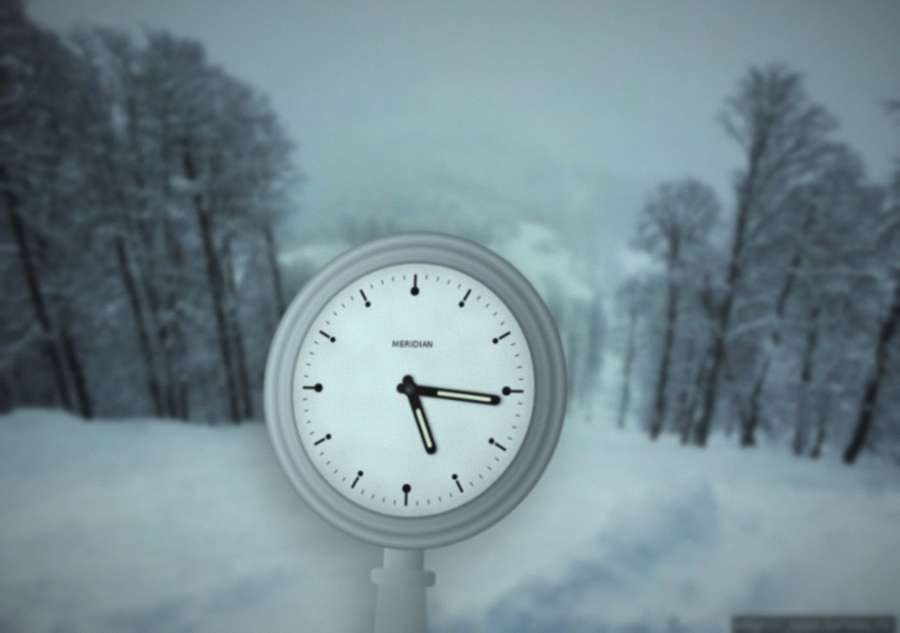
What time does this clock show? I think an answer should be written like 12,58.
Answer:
5,16
